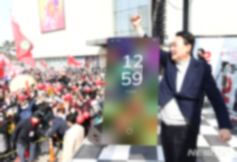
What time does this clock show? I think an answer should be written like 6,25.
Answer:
12,59
